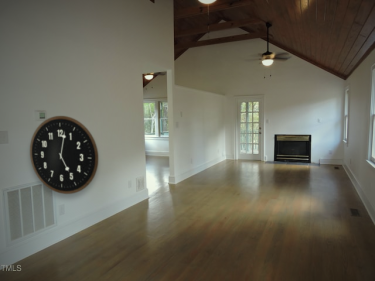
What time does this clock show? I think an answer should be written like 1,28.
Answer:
5,02
